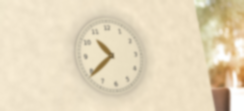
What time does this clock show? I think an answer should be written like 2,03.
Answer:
10,39
